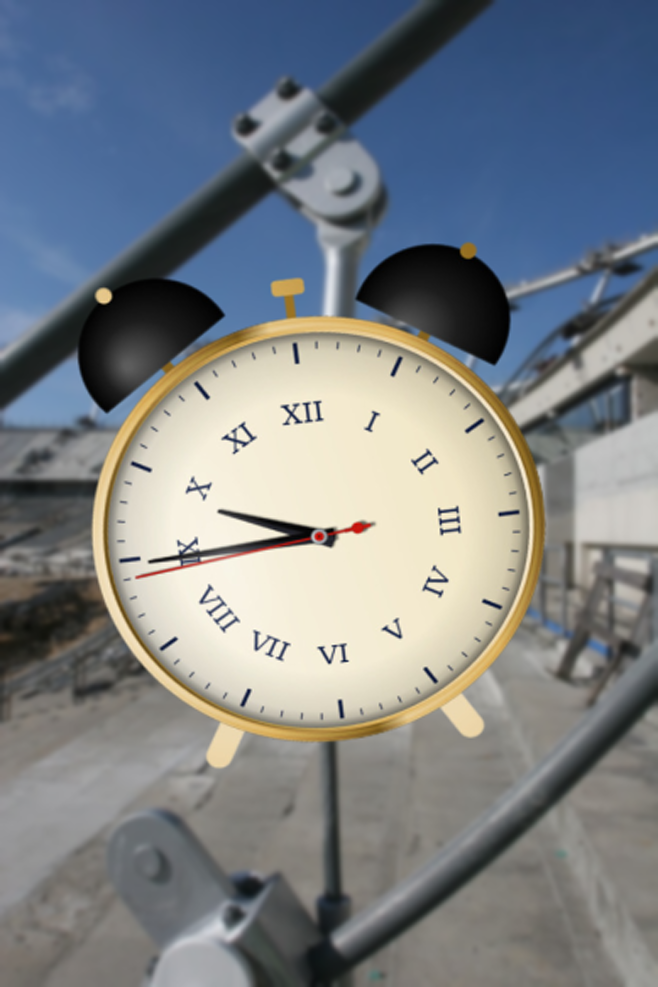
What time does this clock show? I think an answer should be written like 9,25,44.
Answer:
9,44,44
